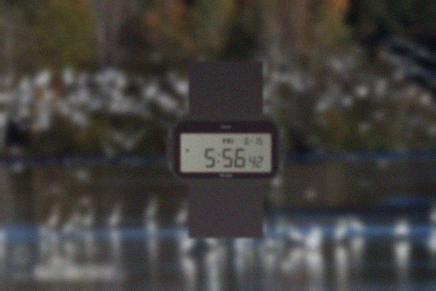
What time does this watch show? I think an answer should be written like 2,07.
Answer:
5,56
